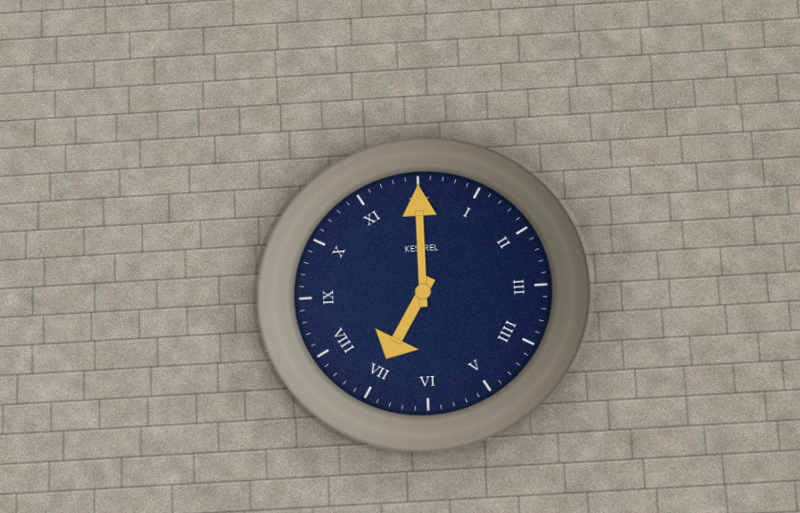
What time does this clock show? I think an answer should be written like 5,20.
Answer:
7,00
